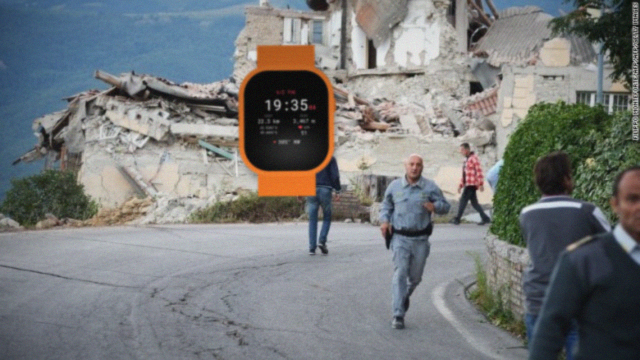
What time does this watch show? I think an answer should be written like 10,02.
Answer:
19,35
